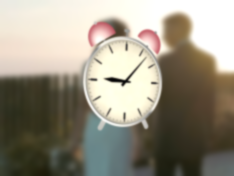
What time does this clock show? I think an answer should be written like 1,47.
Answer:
9,07
